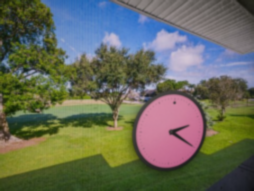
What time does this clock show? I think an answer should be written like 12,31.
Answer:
2,20
